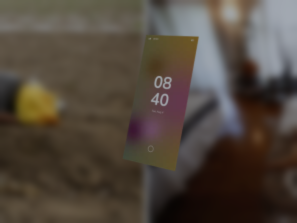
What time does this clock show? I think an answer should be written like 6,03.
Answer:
8,40
